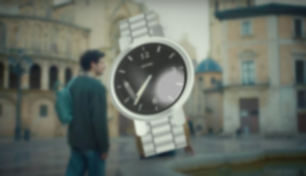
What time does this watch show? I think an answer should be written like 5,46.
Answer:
7,37
